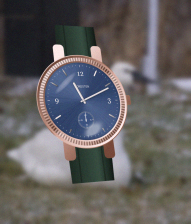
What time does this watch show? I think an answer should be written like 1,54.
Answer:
11,11
